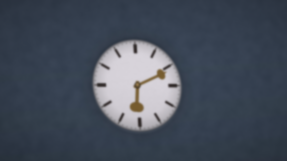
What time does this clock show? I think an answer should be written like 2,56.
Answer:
6,11
